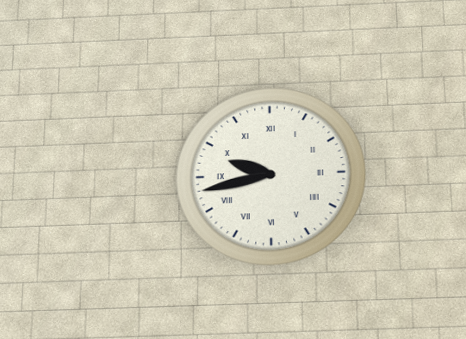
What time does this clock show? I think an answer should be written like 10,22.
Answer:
9,43
